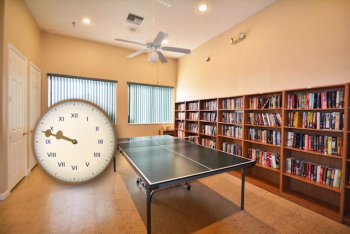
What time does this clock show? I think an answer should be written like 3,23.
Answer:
9,48
